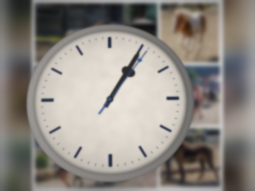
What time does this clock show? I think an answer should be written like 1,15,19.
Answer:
1,05,06
